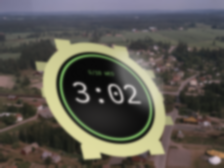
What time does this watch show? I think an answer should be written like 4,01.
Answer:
3,02
